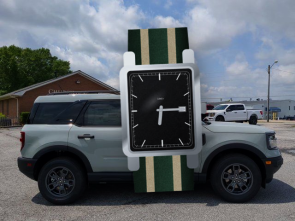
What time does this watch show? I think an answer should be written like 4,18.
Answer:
6,15
